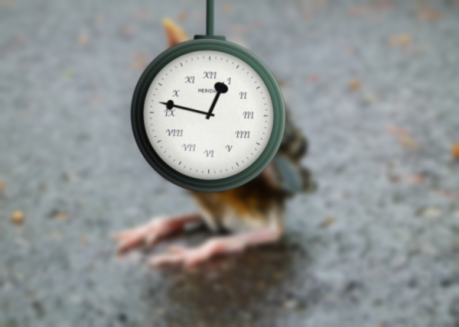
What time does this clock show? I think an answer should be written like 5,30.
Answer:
12,47
